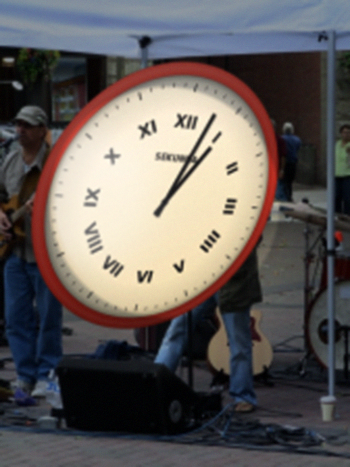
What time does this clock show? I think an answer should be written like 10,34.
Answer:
1,03
